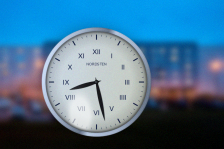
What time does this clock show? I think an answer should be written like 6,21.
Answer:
8,28
